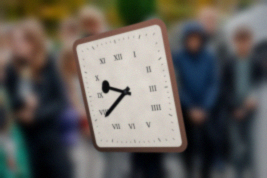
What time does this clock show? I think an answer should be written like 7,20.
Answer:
9,39
